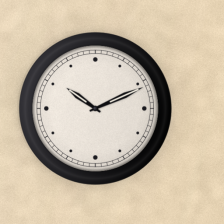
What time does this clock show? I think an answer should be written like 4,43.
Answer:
10,11
